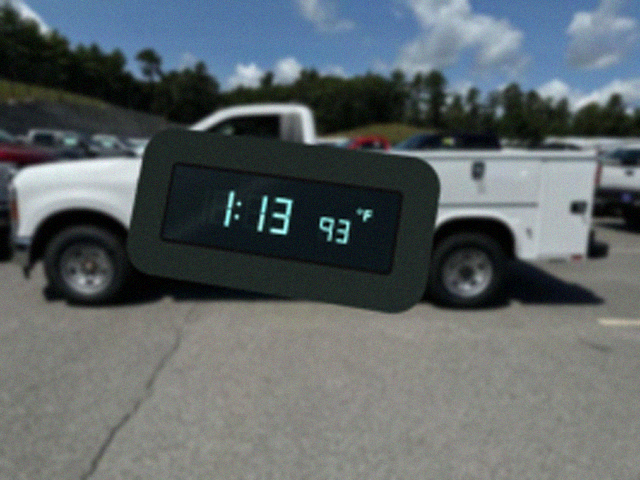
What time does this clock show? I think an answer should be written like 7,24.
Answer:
1,13
